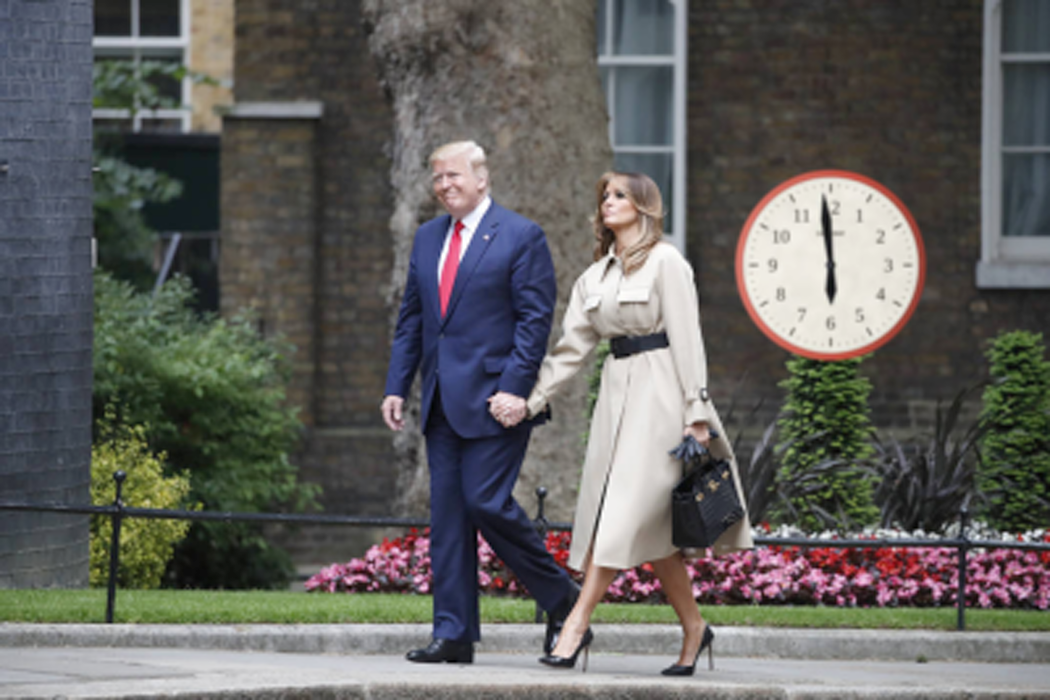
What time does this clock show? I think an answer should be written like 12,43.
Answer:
5,59
